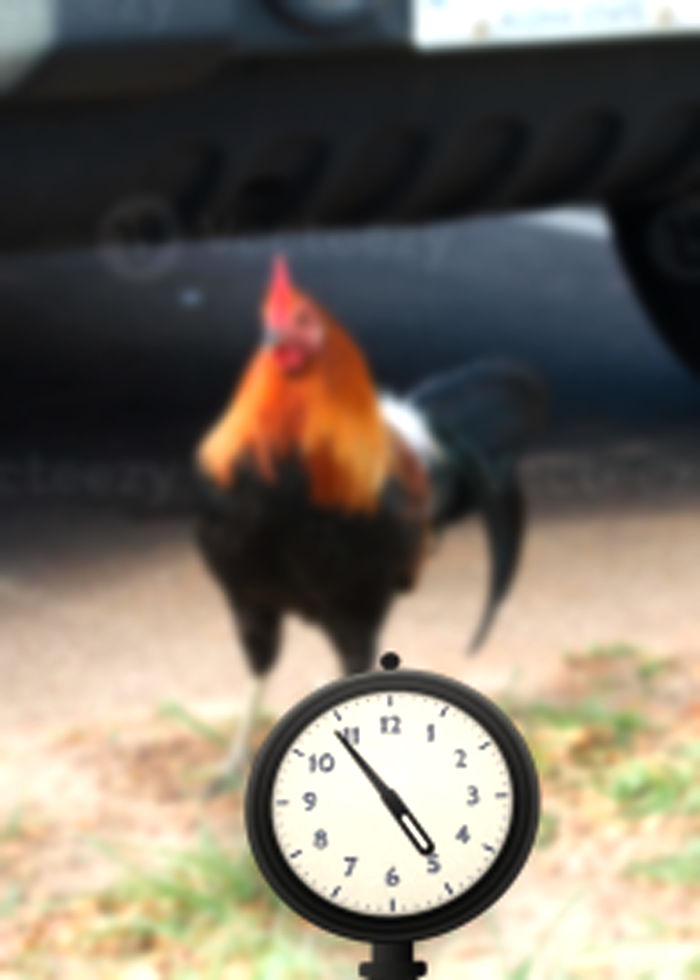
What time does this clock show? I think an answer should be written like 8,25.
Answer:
4,54
